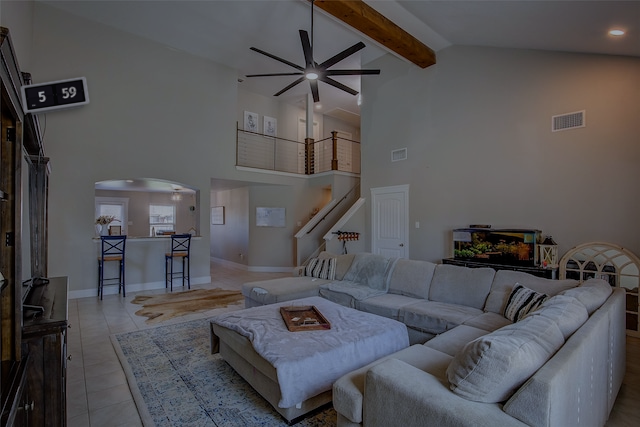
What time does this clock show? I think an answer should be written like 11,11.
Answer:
5,59
